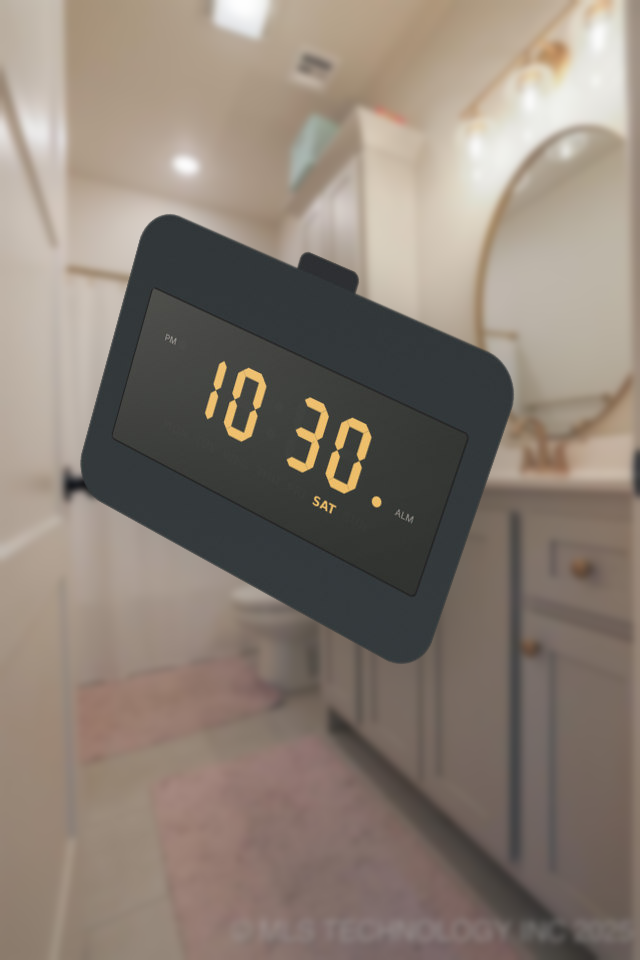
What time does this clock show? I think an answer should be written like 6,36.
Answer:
10,30
